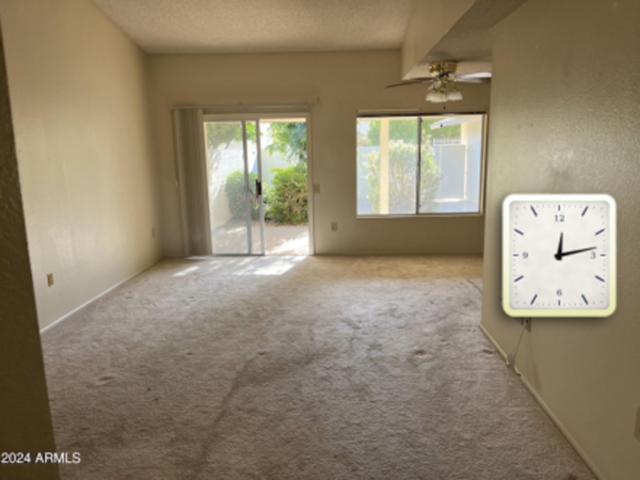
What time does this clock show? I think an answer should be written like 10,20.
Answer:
12,13
